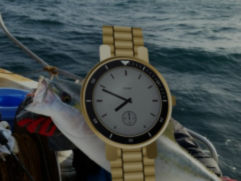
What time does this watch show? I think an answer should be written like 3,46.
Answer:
7,49
